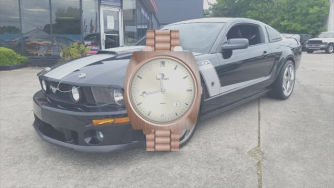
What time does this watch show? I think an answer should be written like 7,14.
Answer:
11,43
